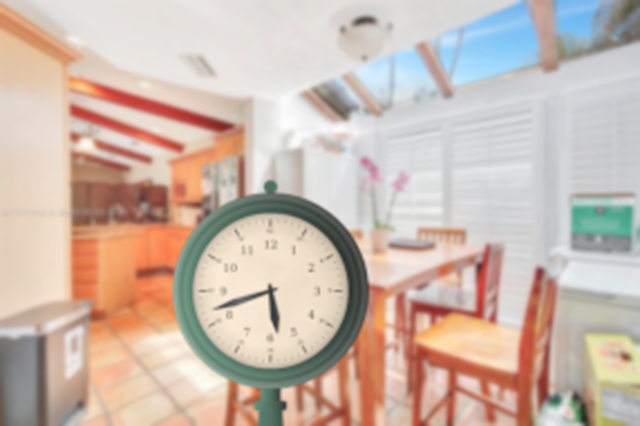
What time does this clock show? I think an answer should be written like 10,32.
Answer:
5,42
